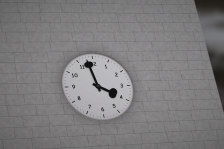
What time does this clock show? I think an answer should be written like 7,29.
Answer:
3,58
